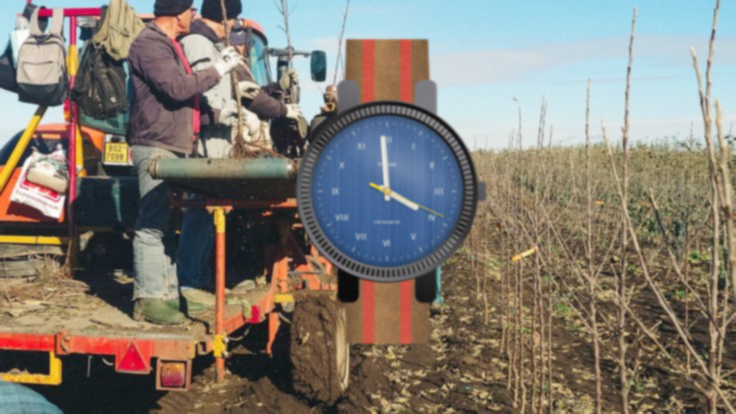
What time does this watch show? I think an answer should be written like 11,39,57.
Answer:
3,59,19
